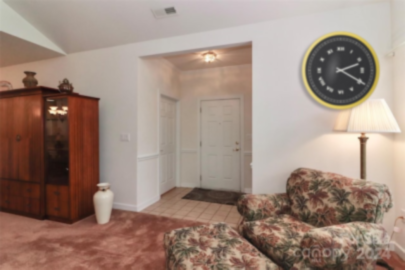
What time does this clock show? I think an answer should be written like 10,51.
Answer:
2,20
